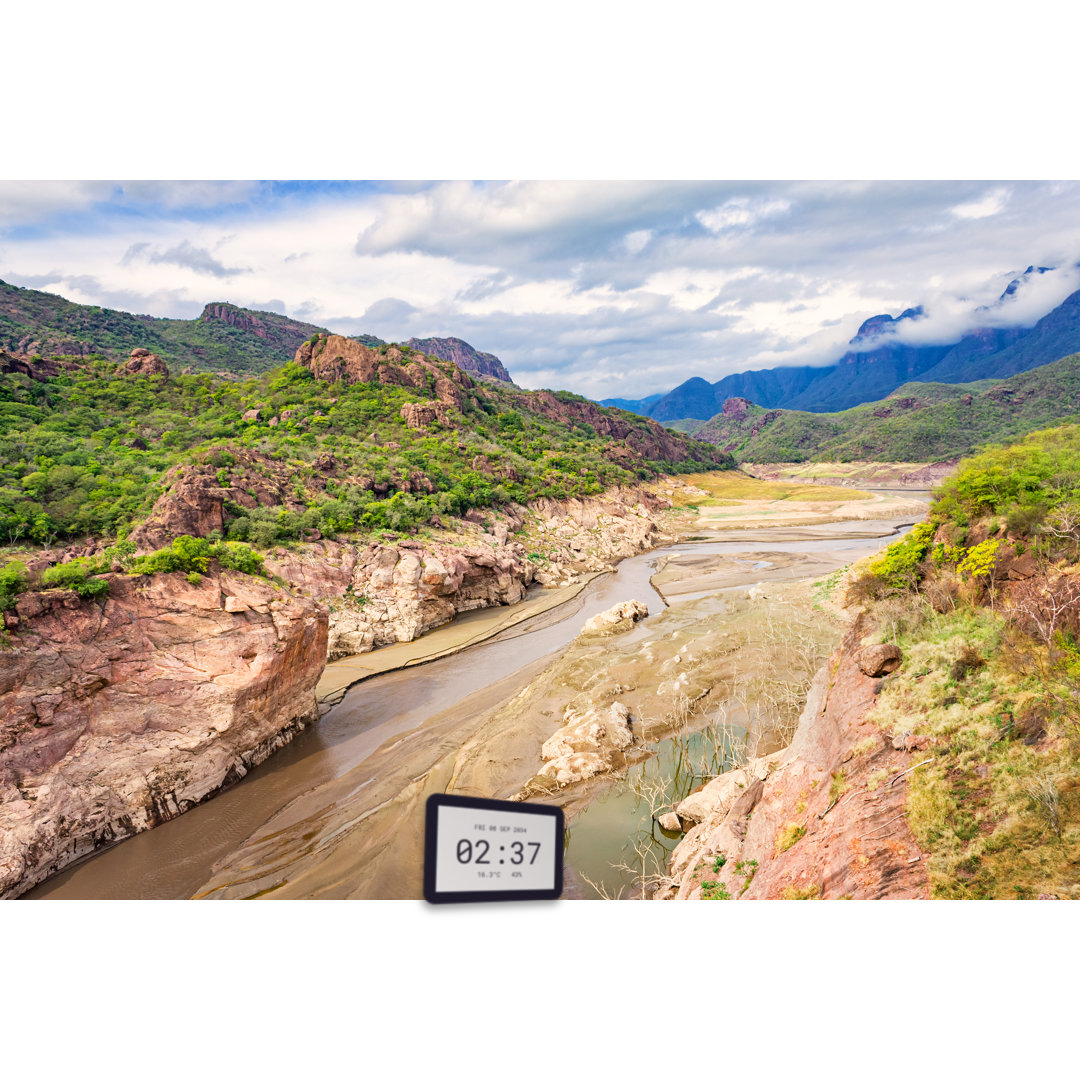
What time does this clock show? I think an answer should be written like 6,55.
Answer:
2,37
